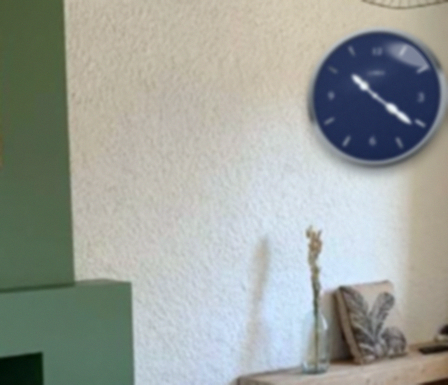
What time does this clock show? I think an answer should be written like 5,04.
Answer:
10,21
